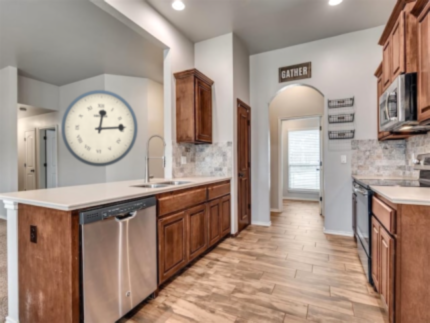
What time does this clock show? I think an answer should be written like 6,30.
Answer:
12,14
